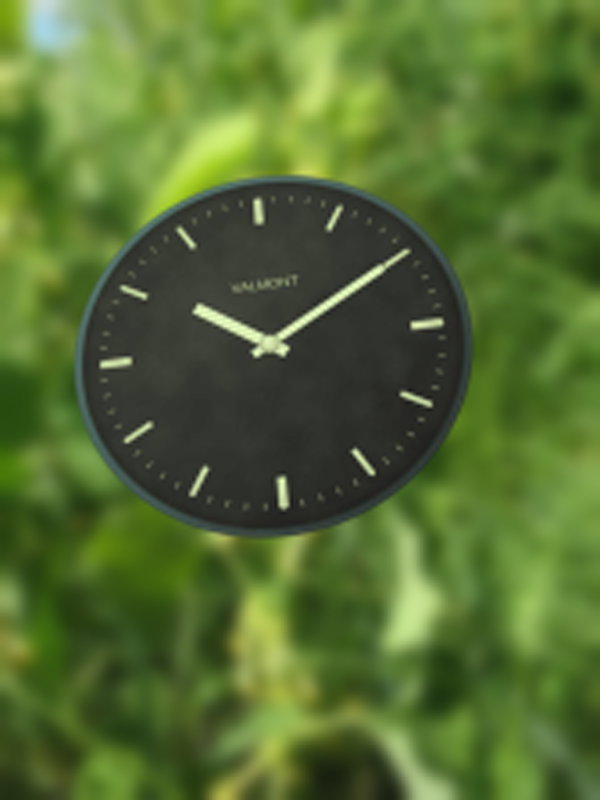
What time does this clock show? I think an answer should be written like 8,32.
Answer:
10,10
